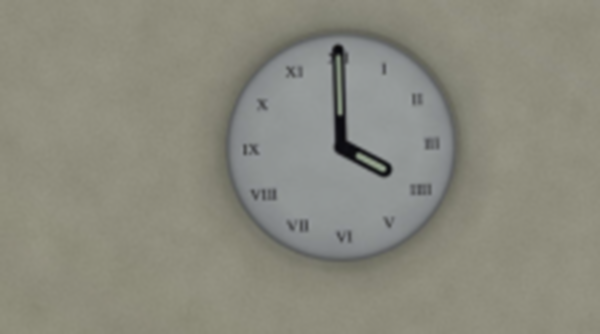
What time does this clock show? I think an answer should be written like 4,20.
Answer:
4,00
